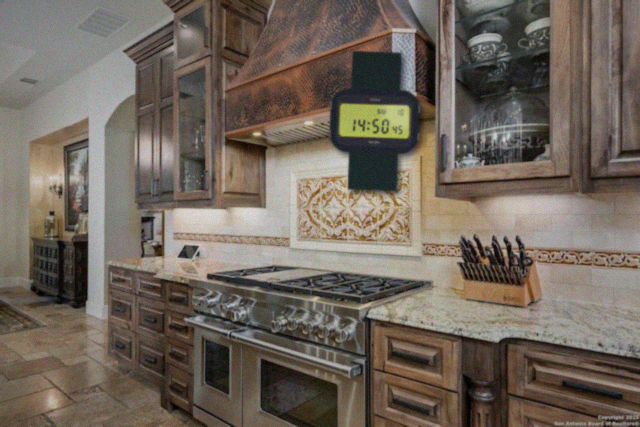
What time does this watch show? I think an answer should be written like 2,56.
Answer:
14,50
